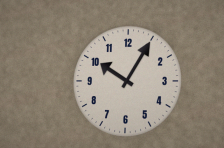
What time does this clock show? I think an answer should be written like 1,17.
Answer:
10,05
